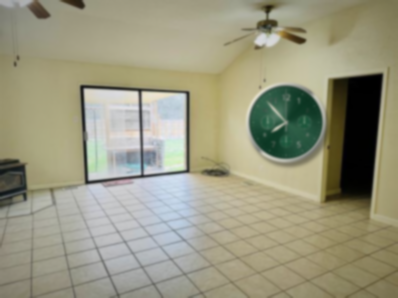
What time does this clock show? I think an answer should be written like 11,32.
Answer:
7,53
